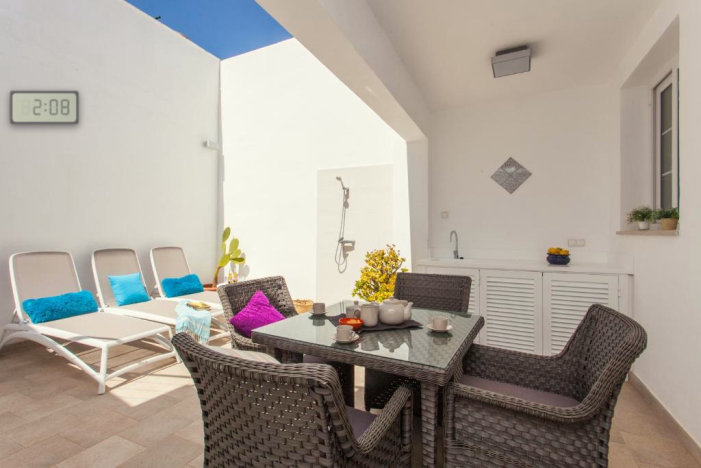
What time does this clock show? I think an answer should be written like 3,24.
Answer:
2,08
